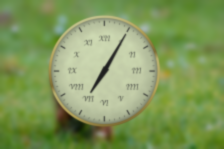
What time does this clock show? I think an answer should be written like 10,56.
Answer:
7,05
